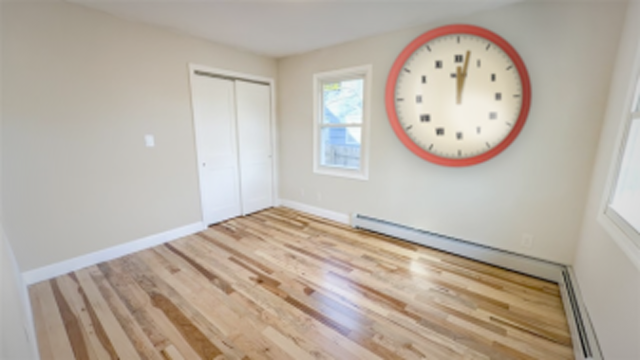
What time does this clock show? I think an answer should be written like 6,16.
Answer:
12,02
